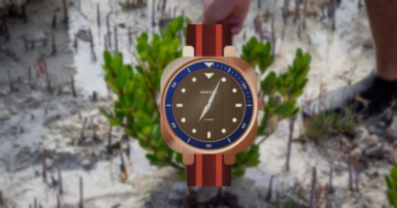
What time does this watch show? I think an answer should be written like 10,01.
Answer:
7,04
